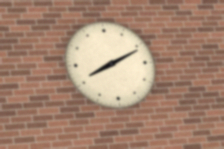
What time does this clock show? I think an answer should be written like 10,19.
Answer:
8,11
